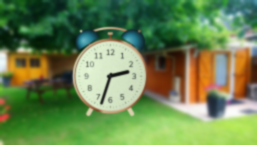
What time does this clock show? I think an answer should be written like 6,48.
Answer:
2,33
